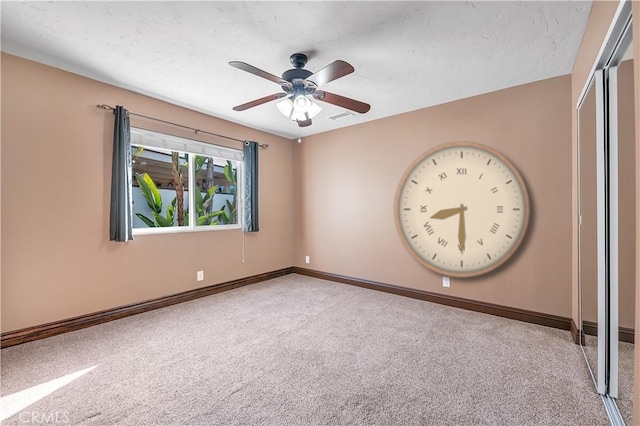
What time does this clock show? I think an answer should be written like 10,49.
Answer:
8,30
